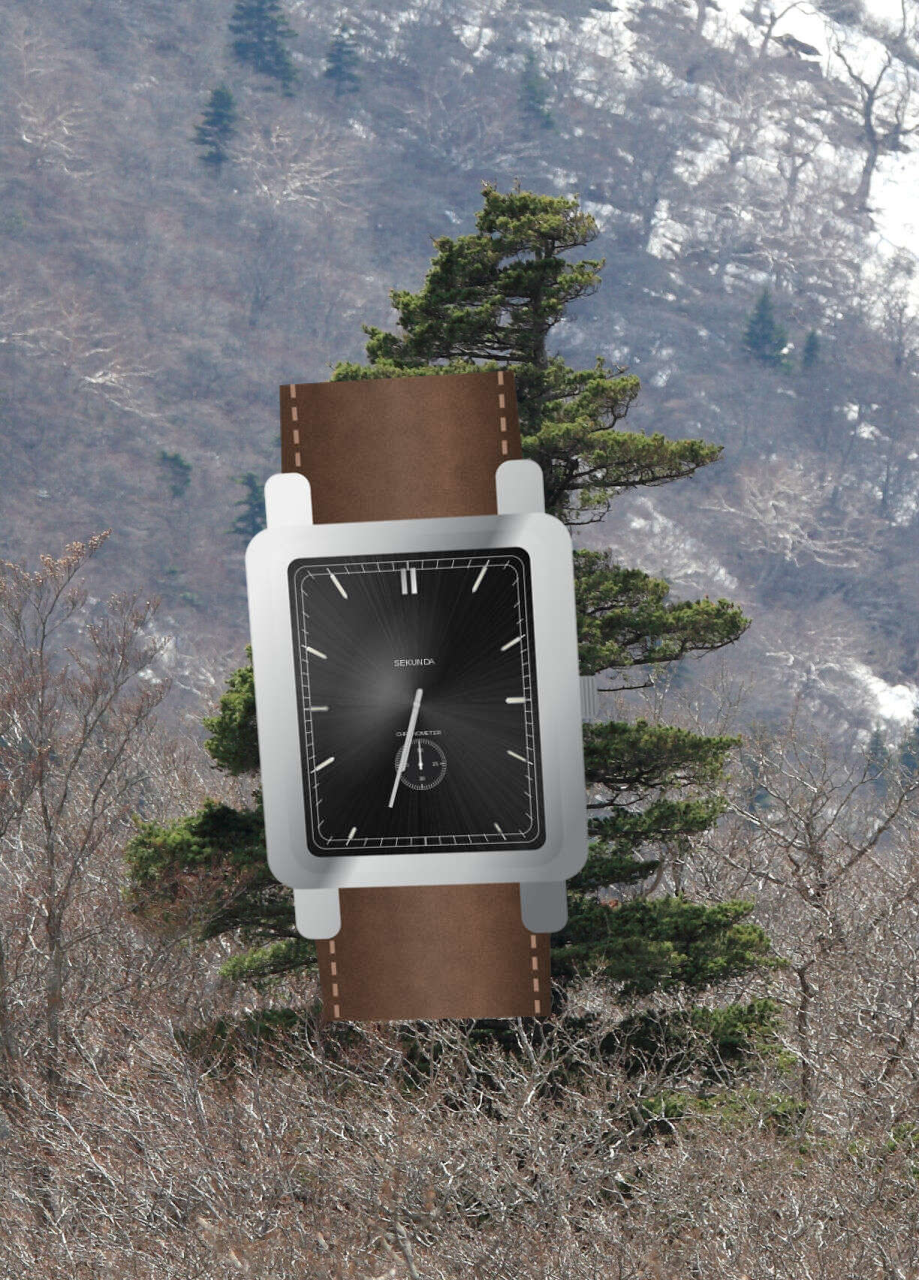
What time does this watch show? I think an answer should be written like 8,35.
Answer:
6,33
